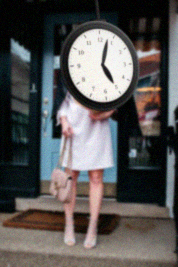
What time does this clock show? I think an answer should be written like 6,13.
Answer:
5,03
